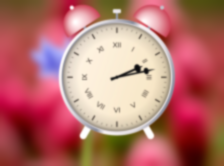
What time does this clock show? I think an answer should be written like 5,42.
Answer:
2,13
